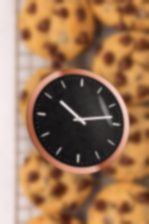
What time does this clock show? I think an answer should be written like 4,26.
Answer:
10,13
